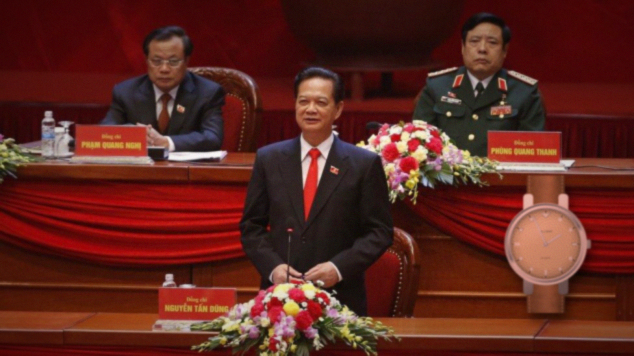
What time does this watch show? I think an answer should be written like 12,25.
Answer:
1,56
